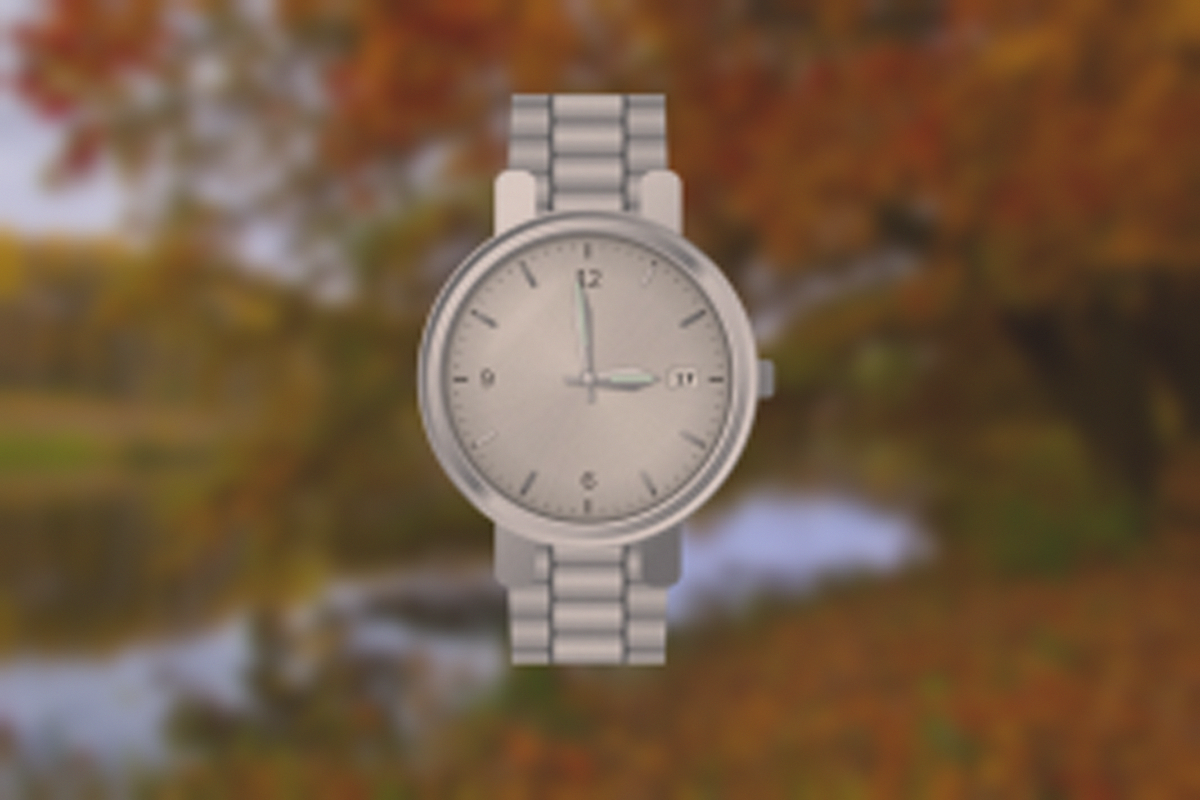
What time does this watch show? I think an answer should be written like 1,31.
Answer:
2,59
